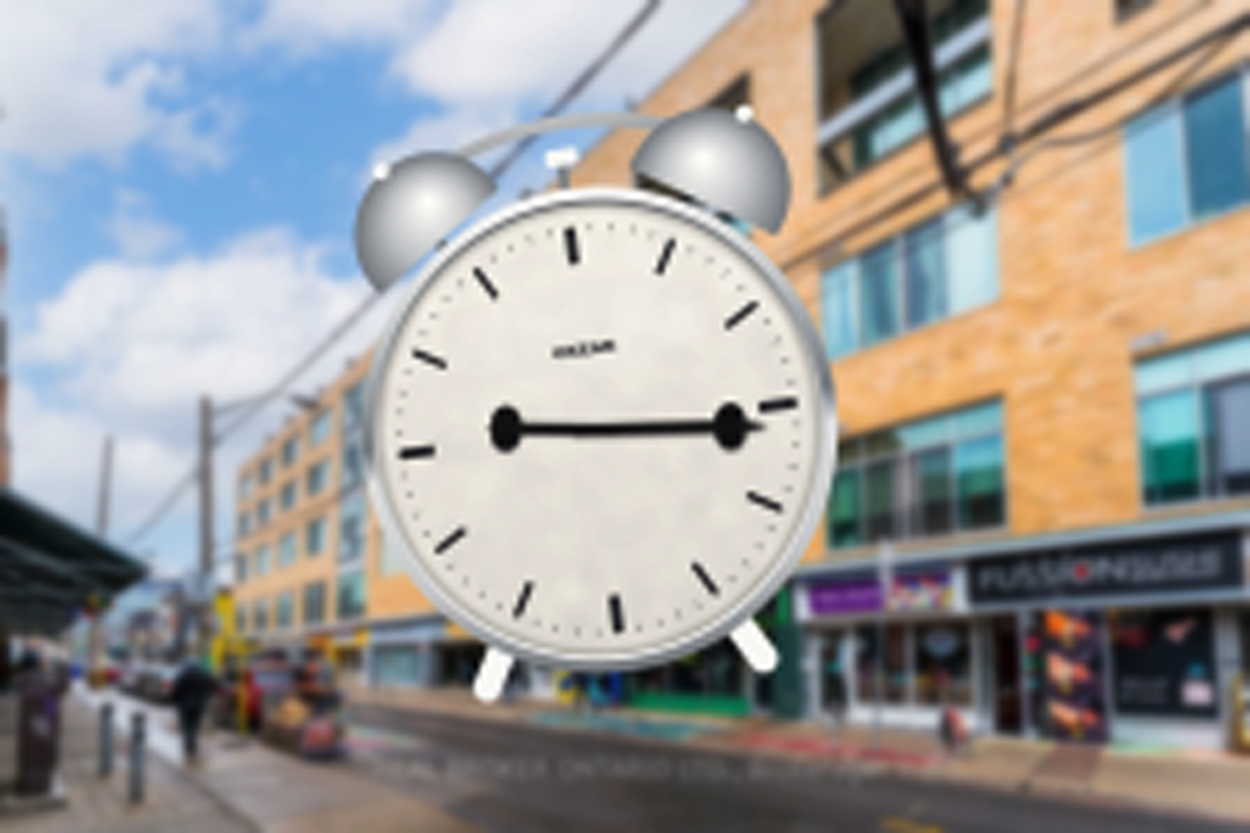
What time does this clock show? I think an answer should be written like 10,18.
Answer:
9,16
